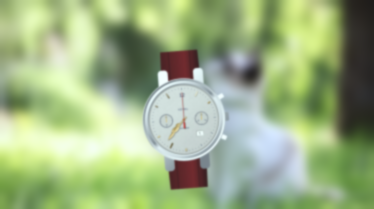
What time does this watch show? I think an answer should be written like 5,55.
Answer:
7,37
